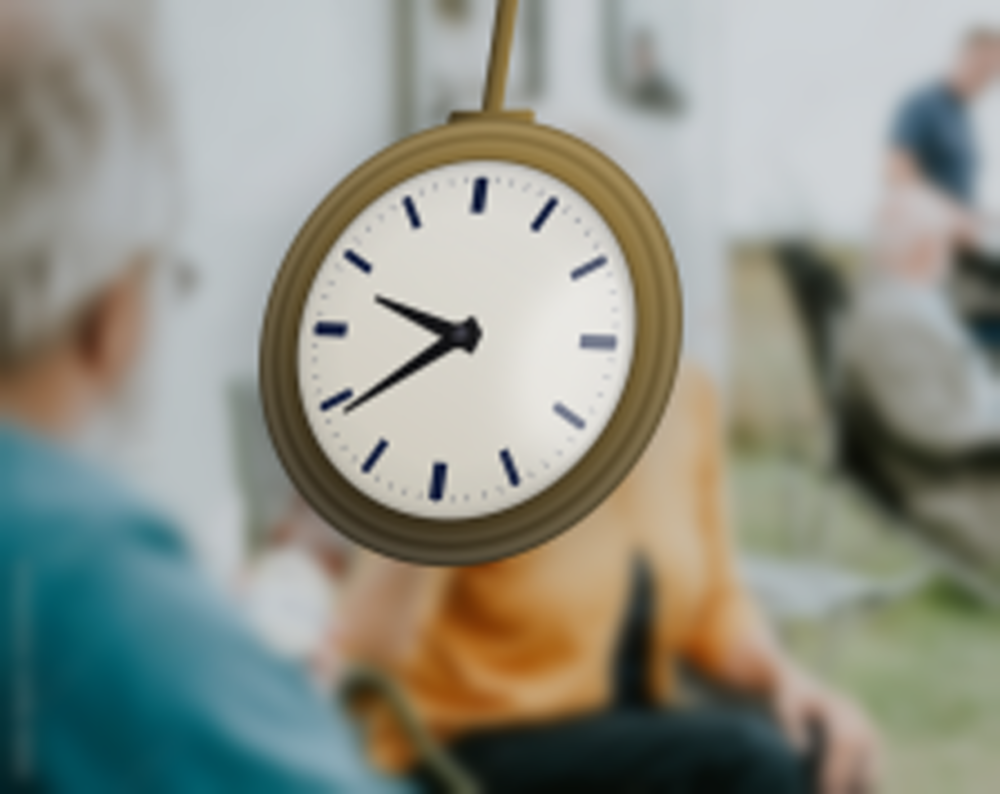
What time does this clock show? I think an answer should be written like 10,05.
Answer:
9,39
